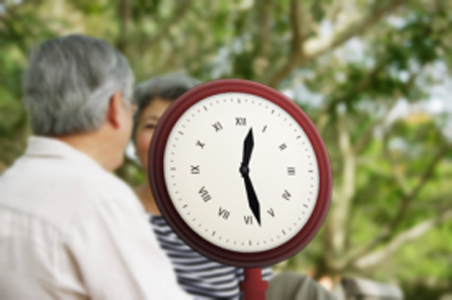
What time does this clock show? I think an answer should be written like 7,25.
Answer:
12,28
